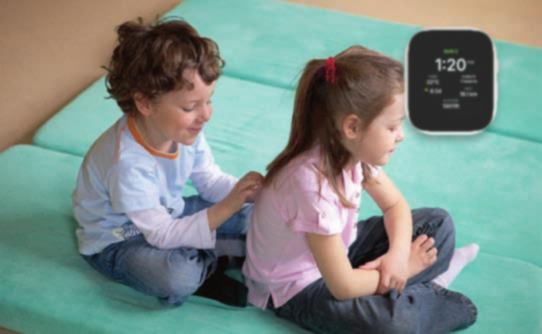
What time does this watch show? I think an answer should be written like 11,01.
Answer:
1,20
